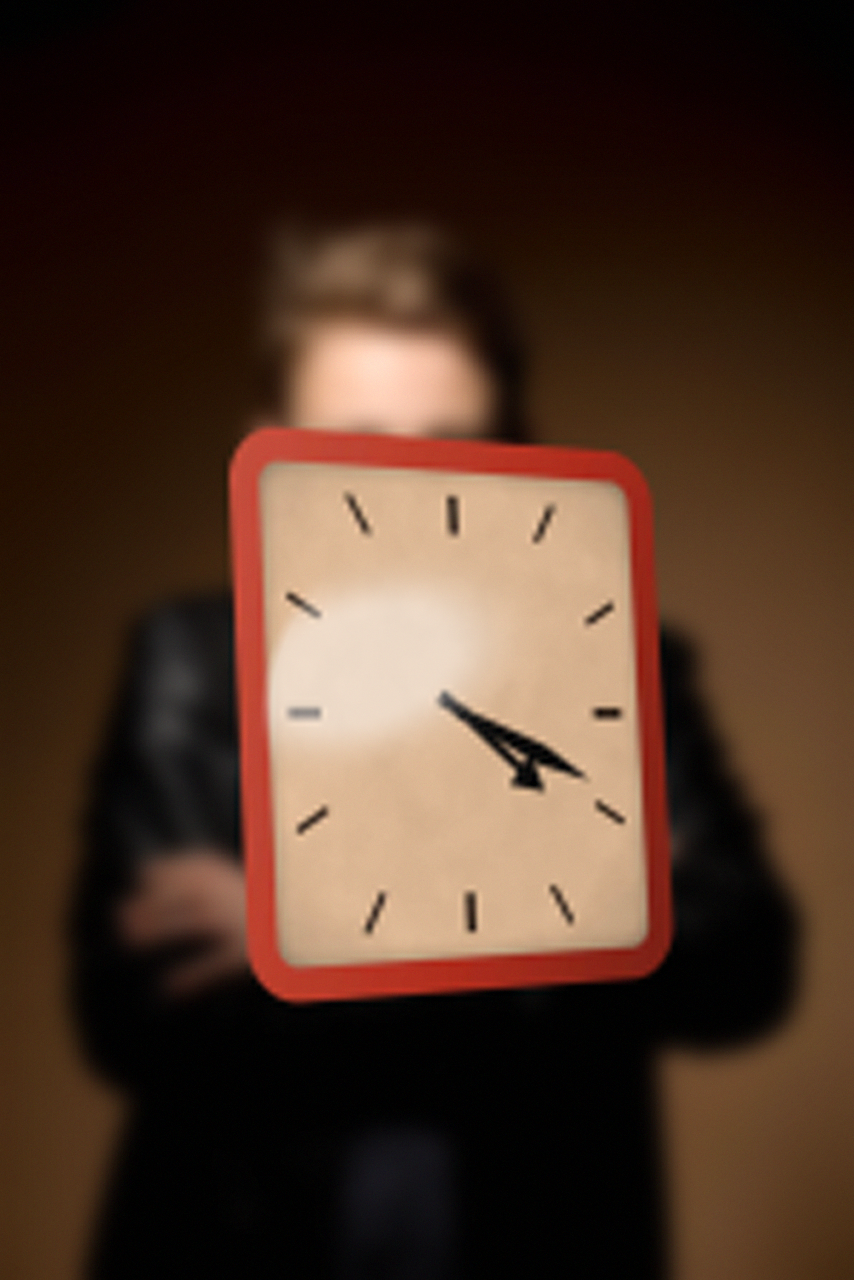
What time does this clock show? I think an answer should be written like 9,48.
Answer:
4,19
